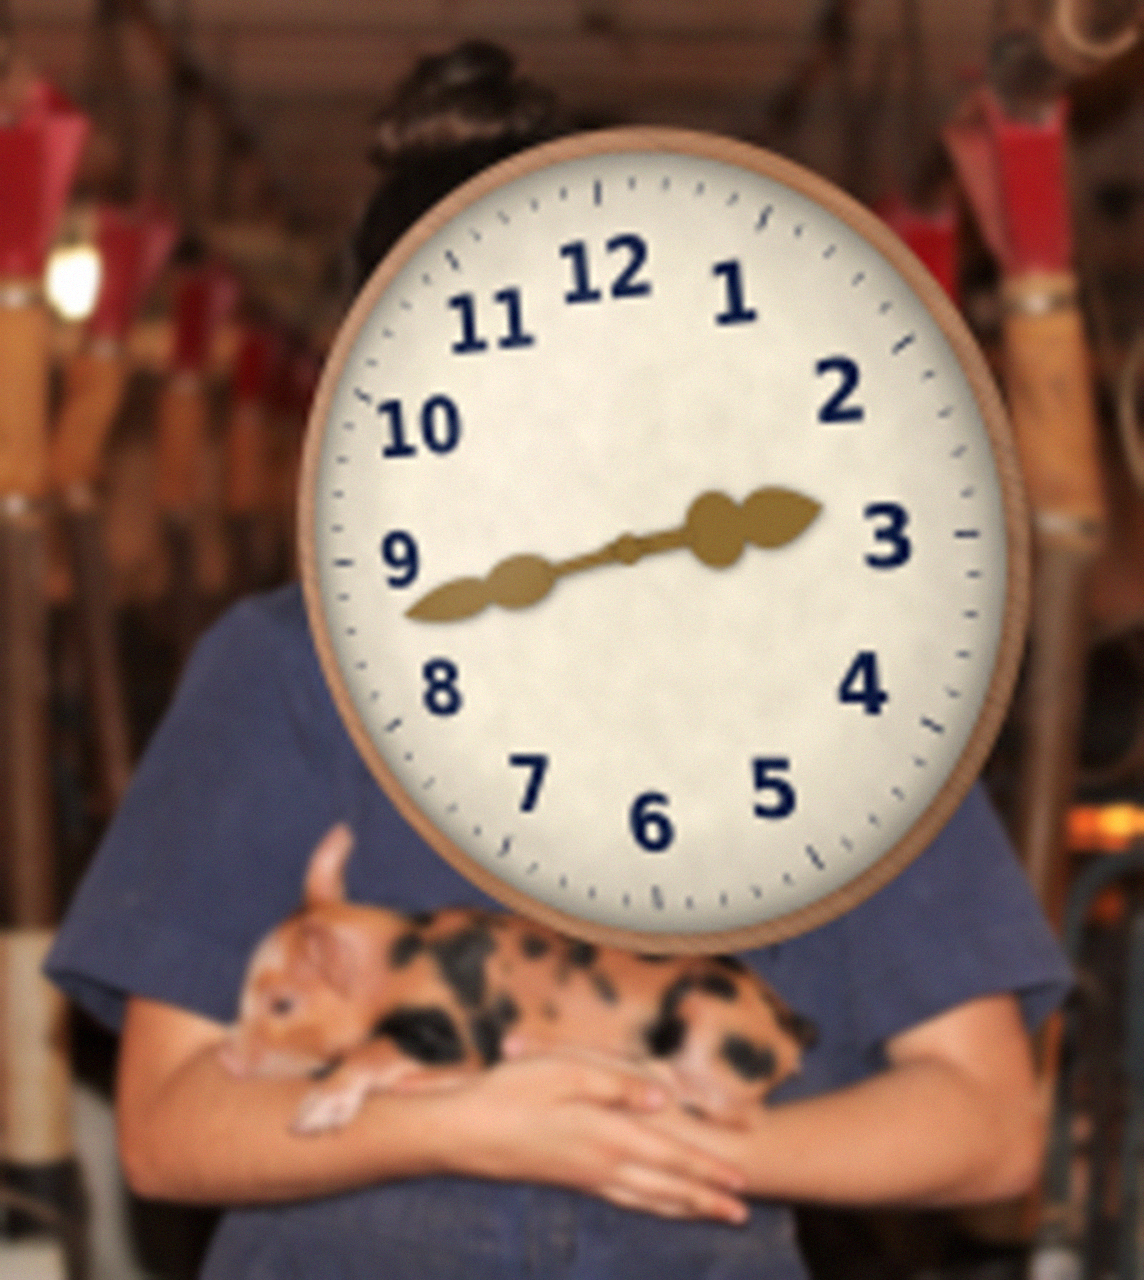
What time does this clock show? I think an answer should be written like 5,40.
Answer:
2,43
